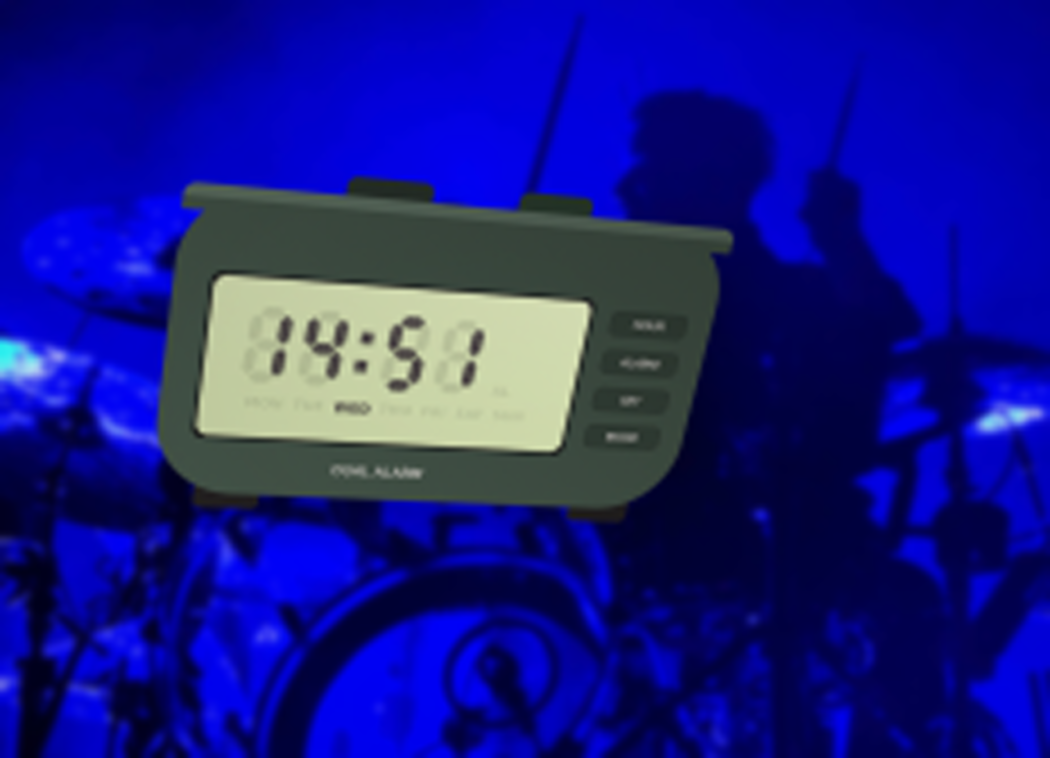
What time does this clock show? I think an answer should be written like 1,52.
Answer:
14,51
